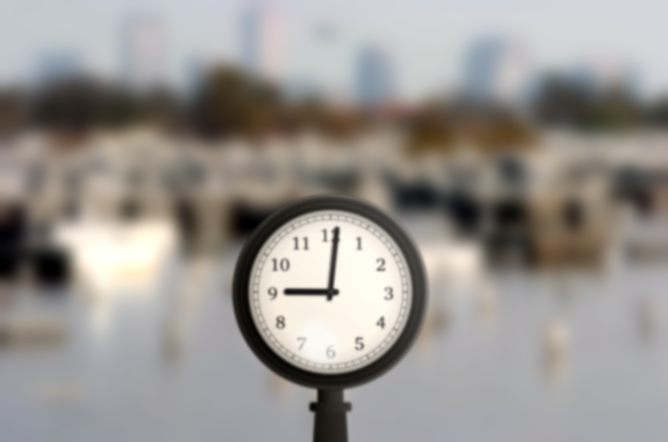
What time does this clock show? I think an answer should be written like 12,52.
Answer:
9,01
